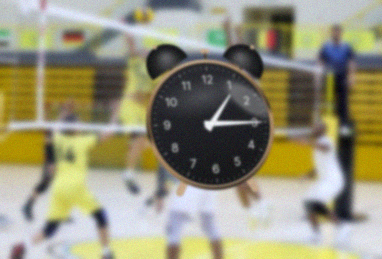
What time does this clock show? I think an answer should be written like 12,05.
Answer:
1,15
